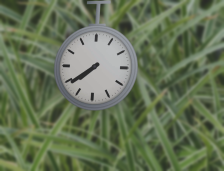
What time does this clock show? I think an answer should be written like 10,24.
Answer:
7,39
